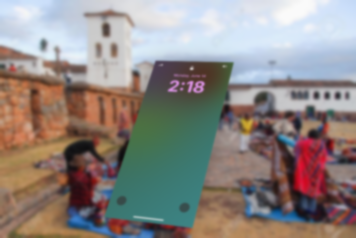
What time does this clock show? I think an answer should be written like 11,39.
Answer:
2,18
